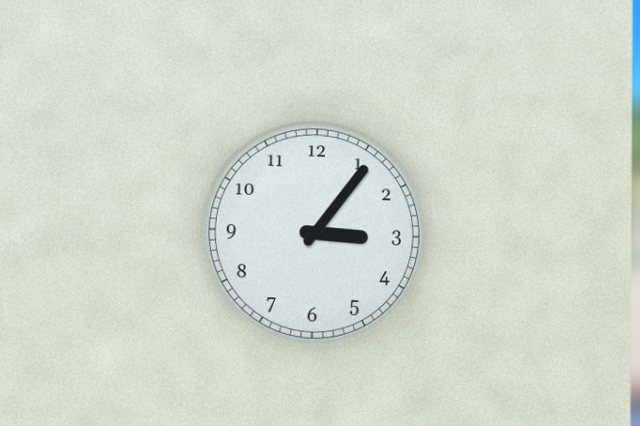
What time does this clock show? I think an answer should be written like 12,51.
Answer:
3,06
